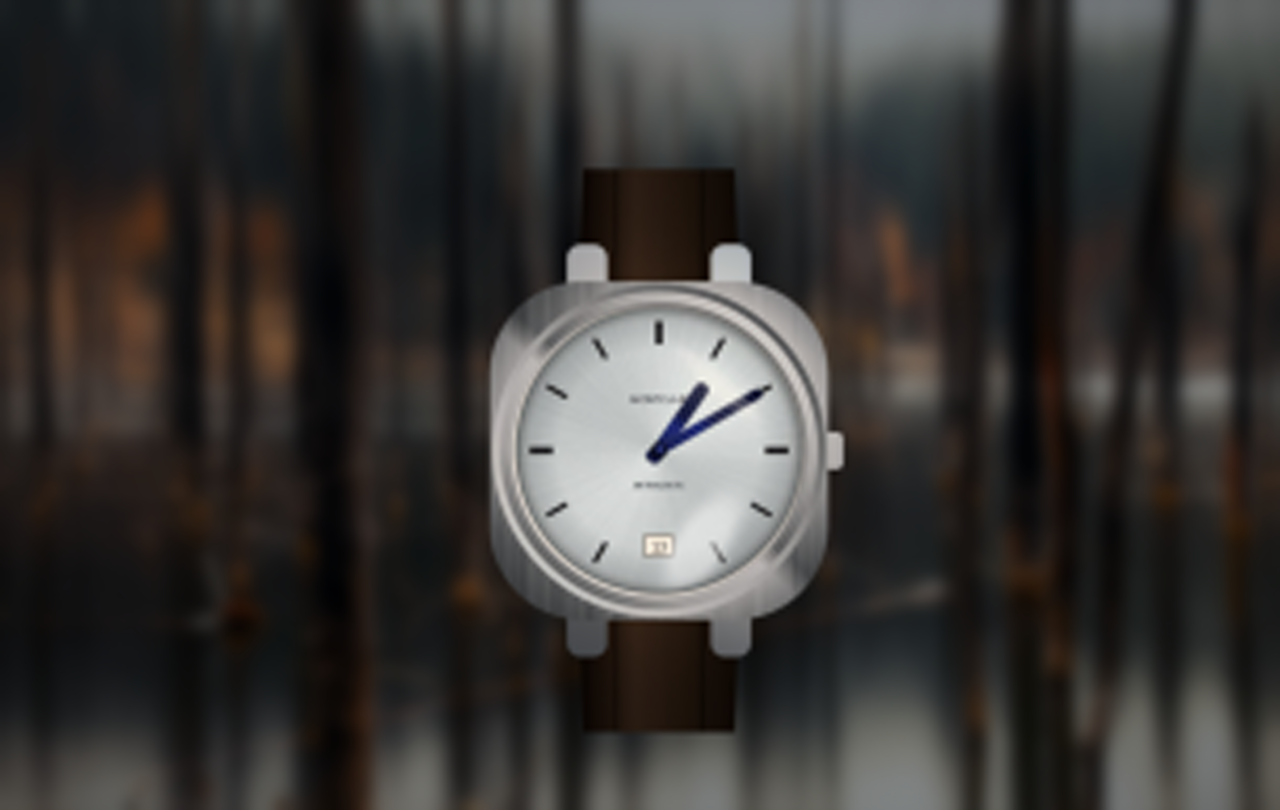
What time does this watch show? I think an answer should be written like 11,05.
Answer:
1,10
